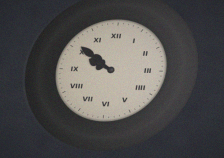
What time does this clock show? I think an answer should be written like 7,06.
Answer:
9,51
